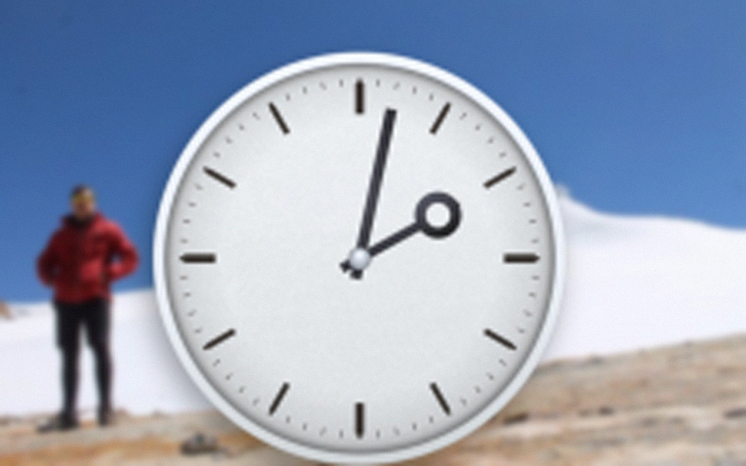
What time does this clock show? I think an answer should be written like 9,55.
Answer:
2,02
